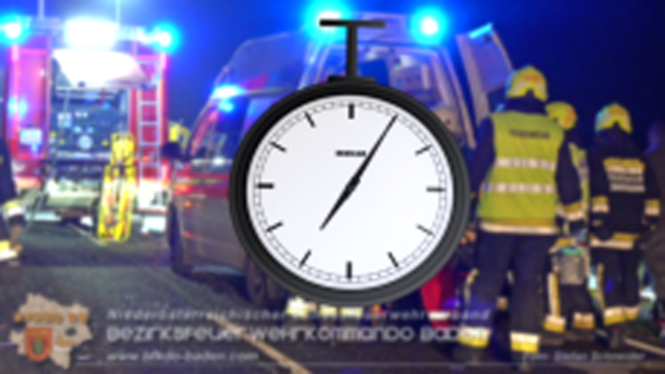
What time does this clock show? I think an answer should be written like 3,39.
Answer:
7,05
